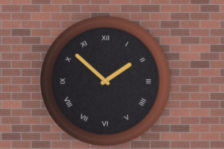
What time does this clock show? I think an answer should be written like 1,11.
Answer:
1,52
